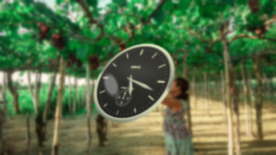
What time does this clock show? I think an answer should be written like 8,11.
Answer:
5,18
